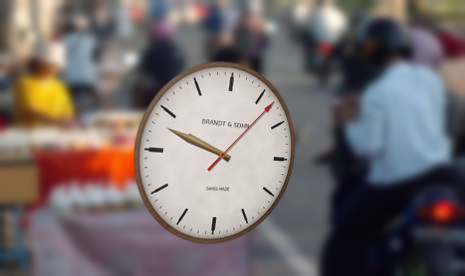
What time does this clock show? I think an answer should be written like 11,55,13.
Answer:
9,48,07
